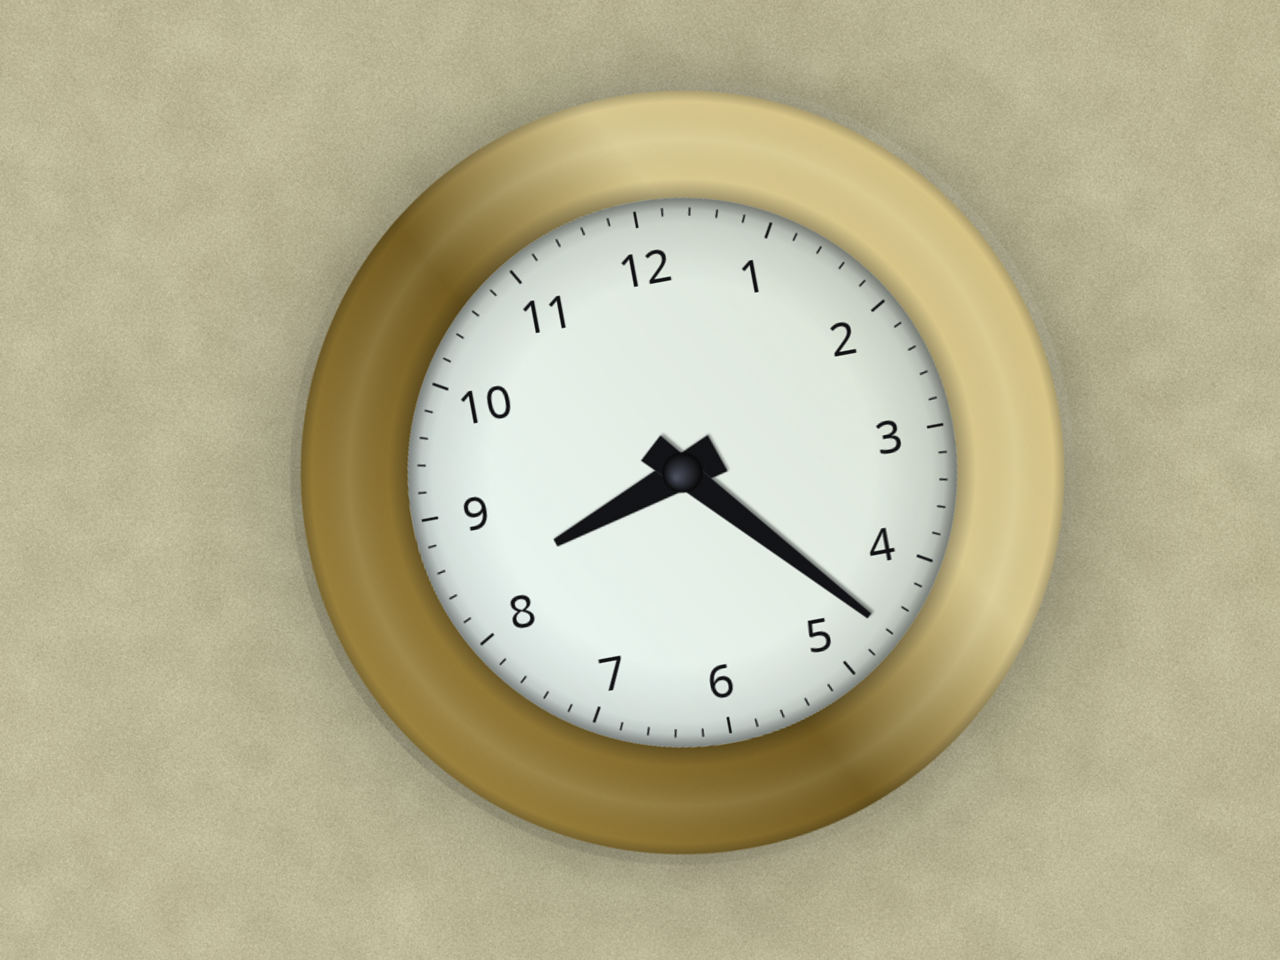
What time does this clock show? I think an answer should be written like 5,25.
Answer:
8,23
